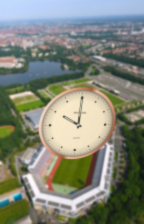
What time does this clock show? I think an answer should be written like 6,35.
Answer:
10,00
